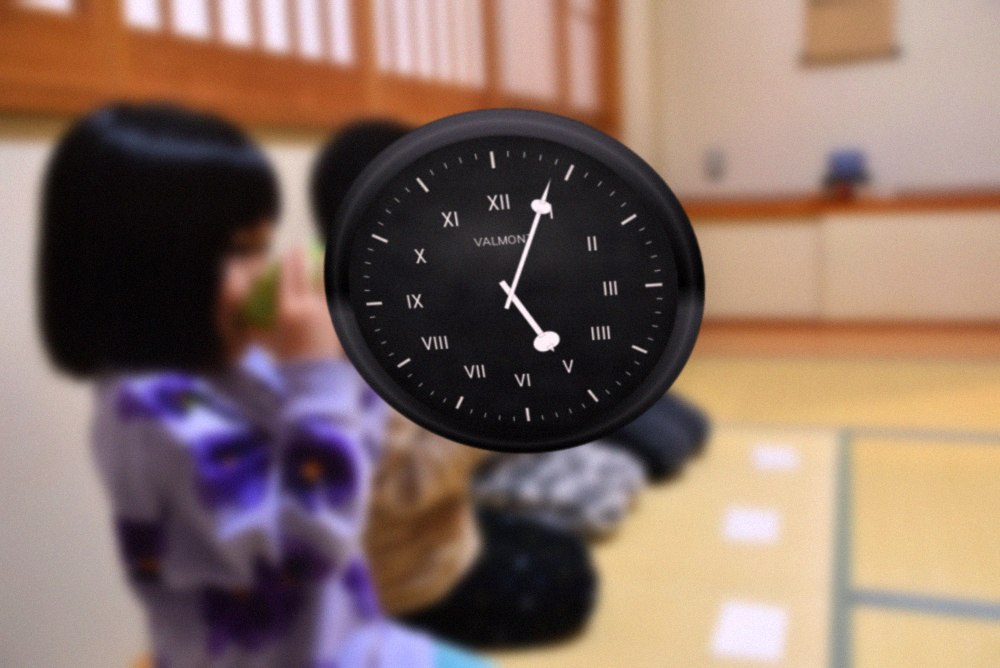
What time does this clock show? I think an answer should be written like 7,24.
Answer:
5,04
